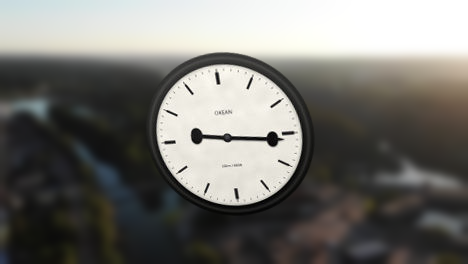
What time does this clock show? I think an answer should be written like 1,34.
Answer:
9,16
